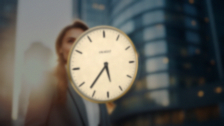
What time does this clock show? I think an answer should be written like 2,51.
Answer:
5,37
